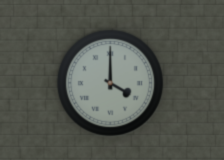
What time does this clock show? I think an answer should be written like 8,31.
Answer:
4,00
